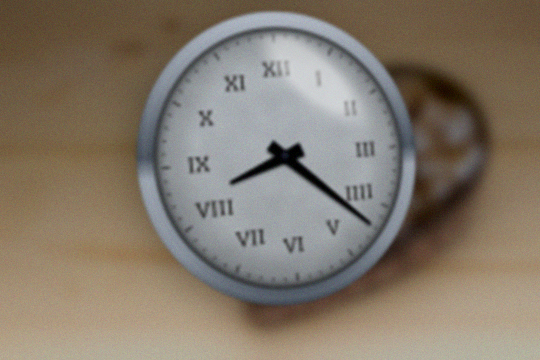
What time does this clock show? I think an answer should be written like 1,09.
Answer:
8,22
